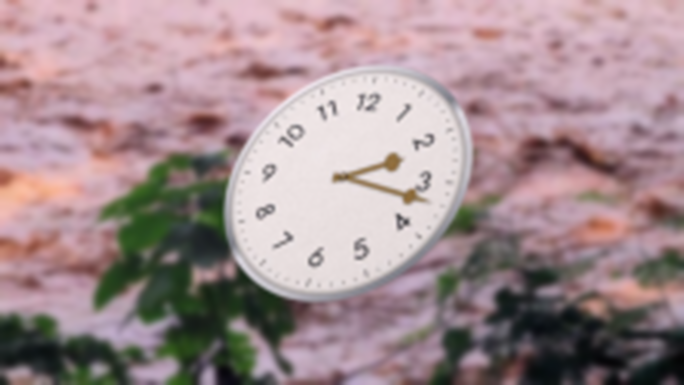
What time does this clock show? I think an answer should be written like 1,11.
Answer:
2,17
